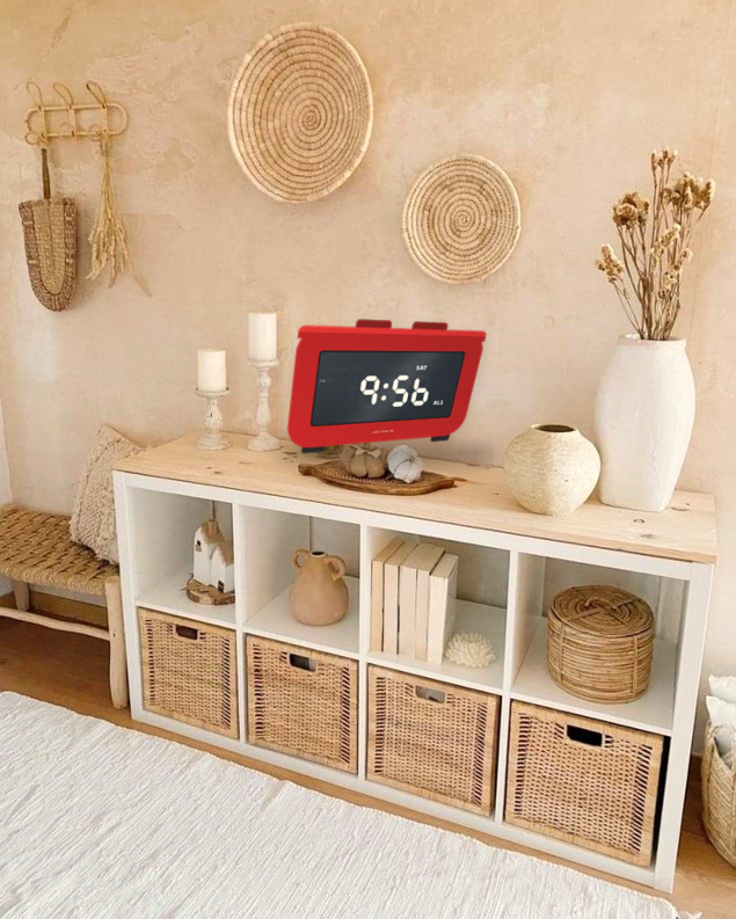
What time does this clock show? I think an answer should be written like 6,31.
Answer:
9,56
